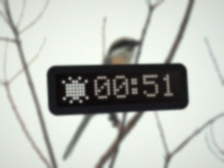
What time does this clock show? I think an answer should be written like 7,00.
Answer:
0,51
